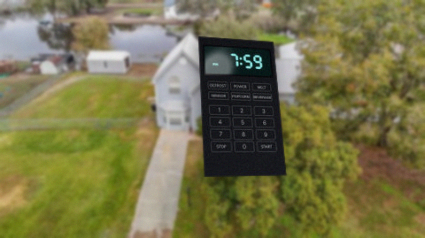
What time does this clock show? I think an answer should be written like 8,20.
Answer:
7,59
